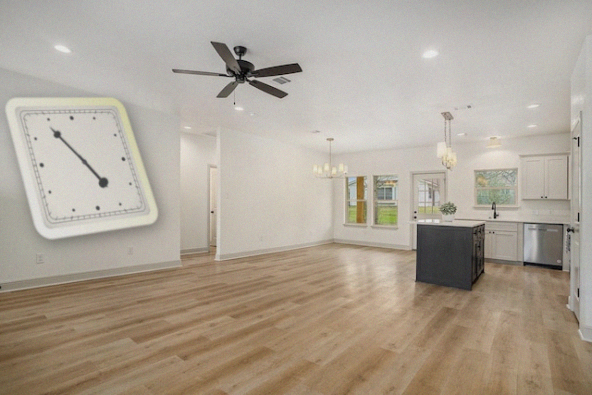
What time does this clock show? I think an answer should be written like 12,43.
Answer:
4,54
